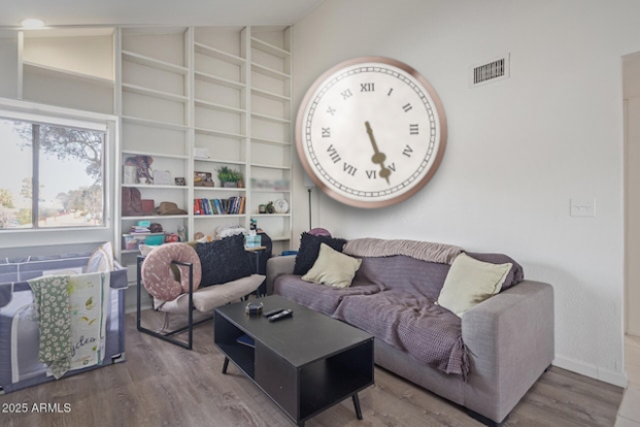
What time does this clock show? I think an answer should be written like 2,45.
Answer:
5,27
